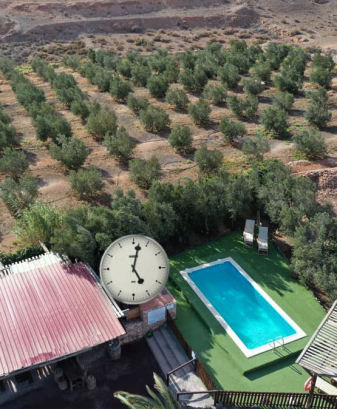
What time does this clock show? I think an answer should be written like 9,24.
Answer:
5,02
